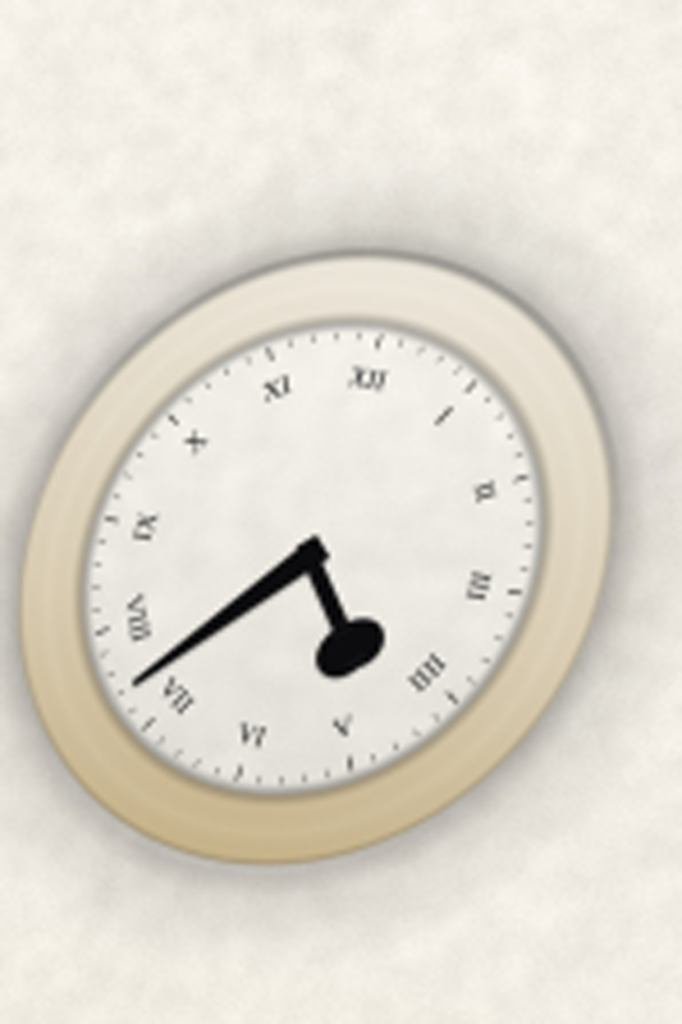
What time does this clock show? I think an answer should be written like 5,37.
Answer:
4,37
